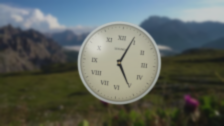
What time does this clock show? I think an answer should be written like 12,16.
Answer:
5,04
